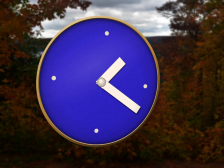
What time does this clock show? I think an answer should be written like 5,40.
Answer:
1,20
